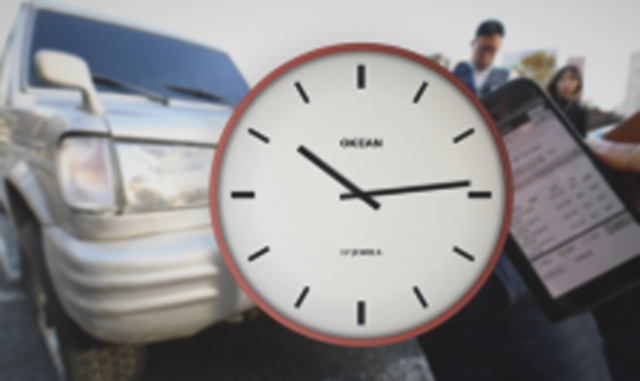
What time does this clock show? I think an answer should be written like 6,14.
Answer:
10,14
